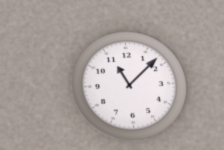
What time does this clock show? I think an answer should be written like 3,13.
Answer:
11,08
